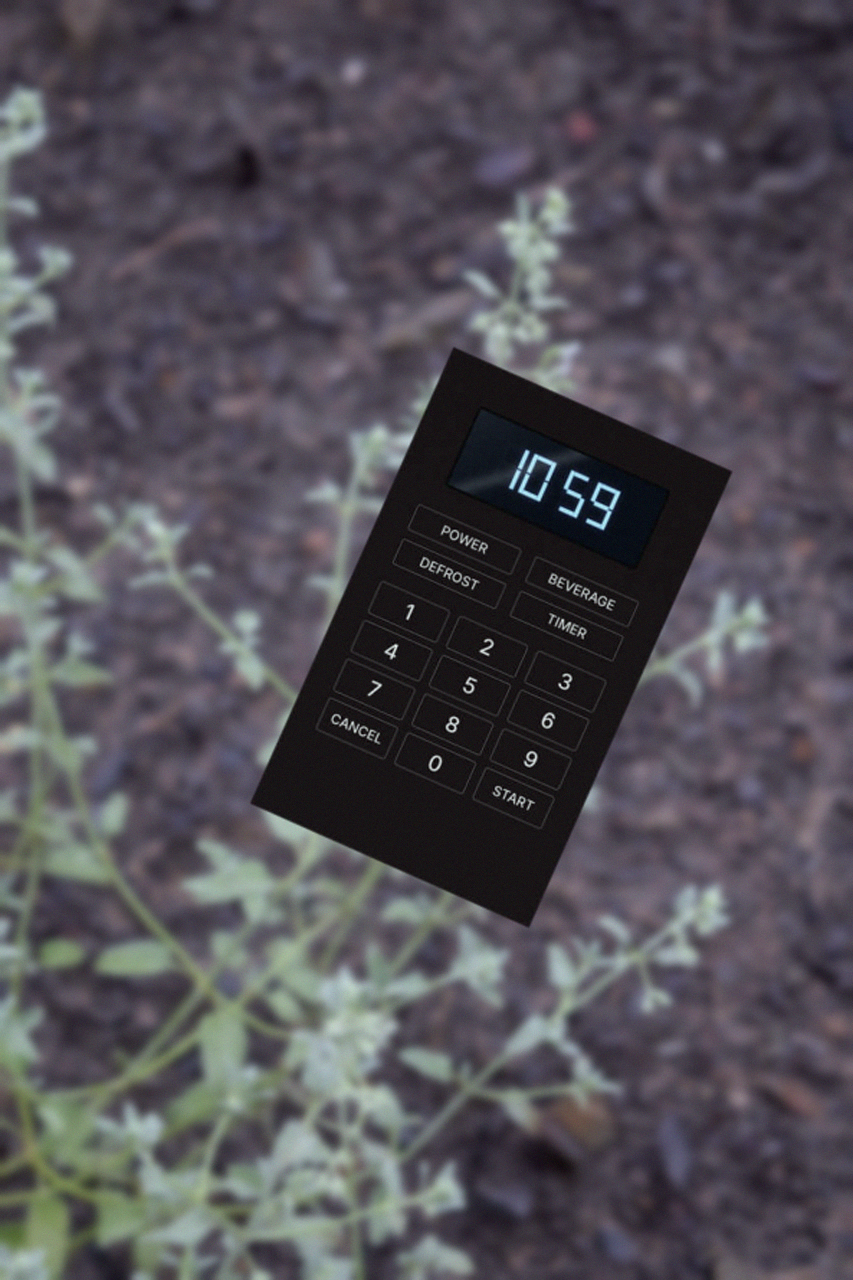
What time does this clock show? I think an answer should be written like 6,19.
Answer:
10,59
